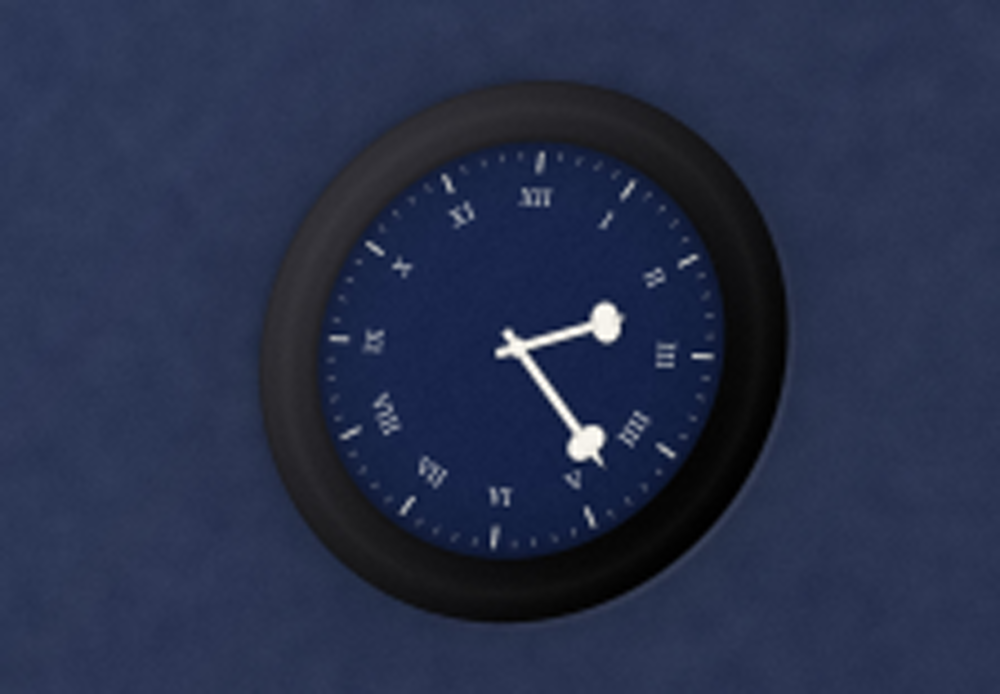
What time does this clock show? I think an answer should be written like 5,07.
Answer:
2,23
